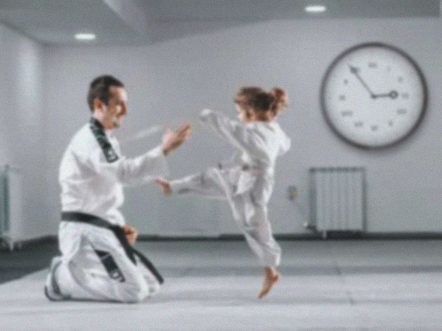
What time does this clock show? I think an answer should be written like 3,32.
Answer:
2,54
